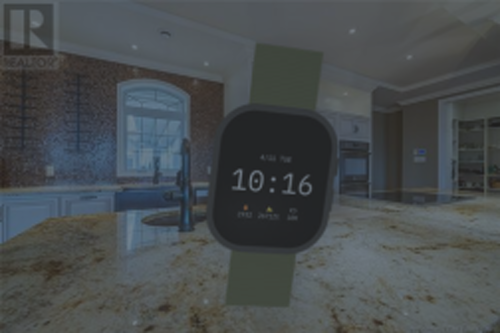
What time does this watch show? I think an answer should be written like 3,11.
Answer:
10,16
